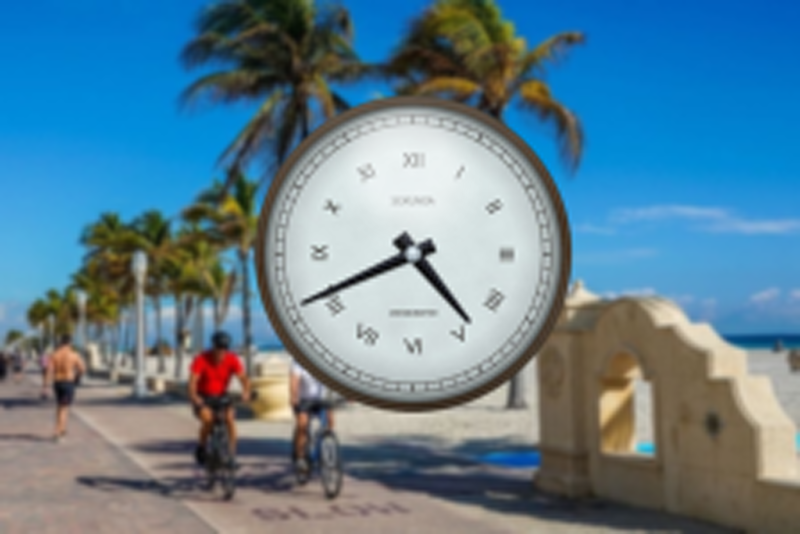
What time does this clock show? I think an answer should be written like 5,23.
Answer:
4,41
